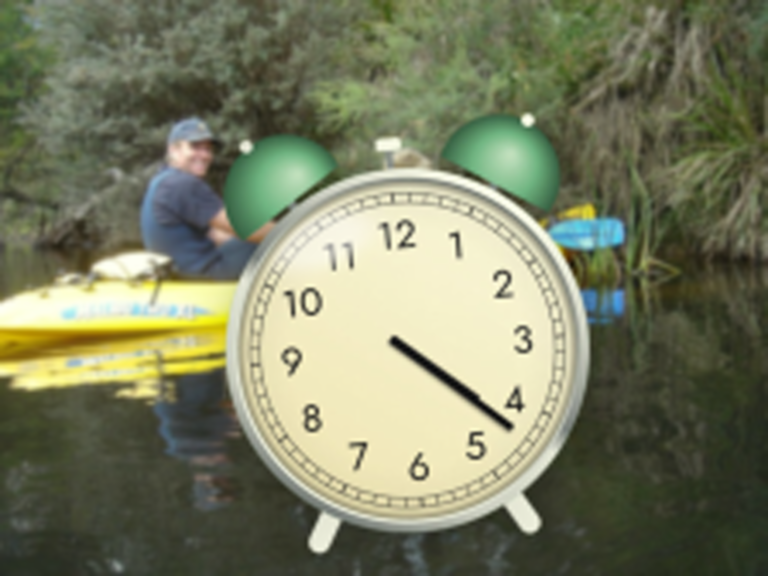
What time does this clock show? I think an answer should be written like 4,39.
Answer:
4,22
